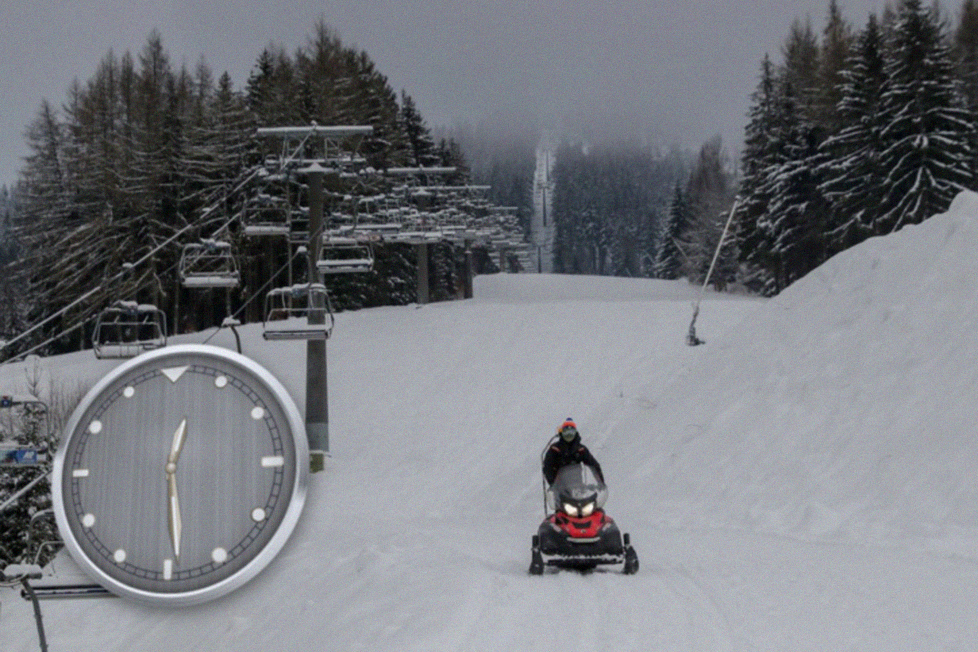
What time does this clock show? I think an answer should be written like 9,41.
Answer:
12,29
